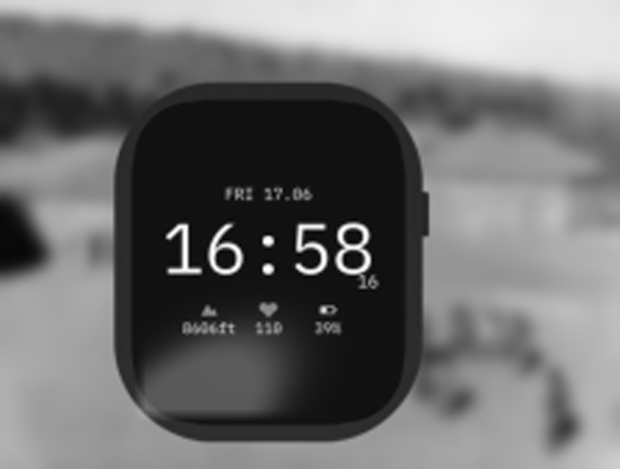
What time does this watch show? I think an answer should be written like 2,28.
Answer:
16,58
